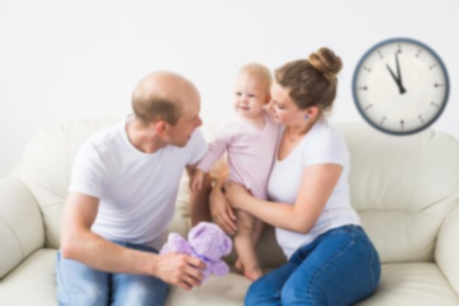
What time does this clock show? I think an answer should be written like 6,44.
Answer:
10,59
